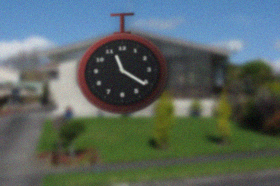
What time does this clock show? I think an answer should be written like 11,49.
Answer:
11,21
